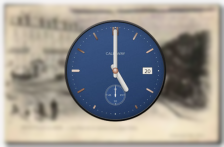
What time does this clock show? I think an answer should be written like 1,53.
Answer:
5,00
